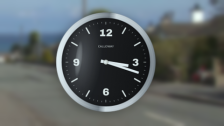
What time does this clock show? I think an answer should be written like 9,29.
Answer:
3,18
